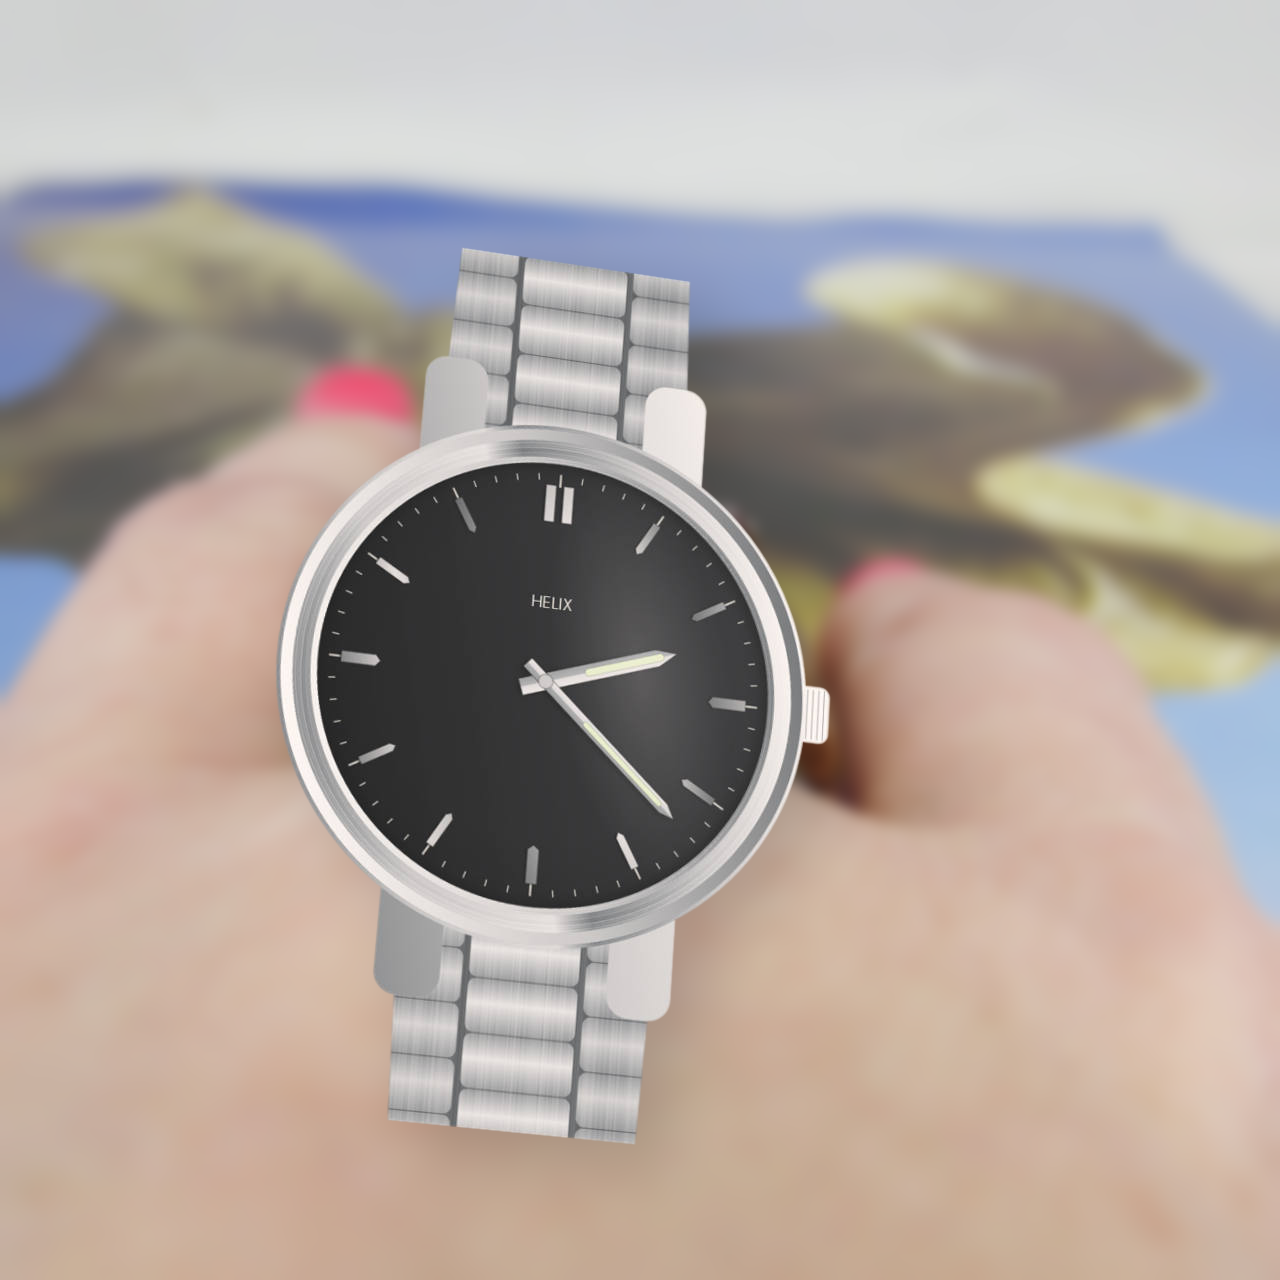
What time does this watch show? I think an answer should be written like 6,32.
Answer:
2,22
